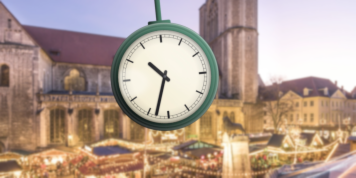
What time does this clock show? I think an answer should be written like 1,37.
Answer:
10,33
